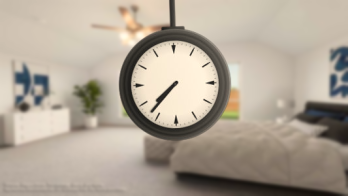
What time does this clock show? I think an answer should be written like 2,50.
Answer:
7,37
